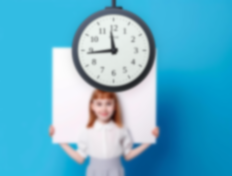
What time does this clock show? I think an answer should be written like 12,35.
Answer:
11,44
